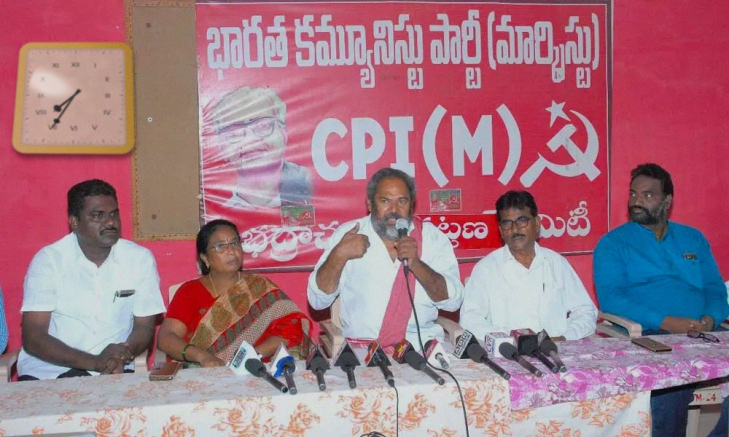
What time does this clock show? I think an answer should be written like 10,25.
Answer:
7,35
